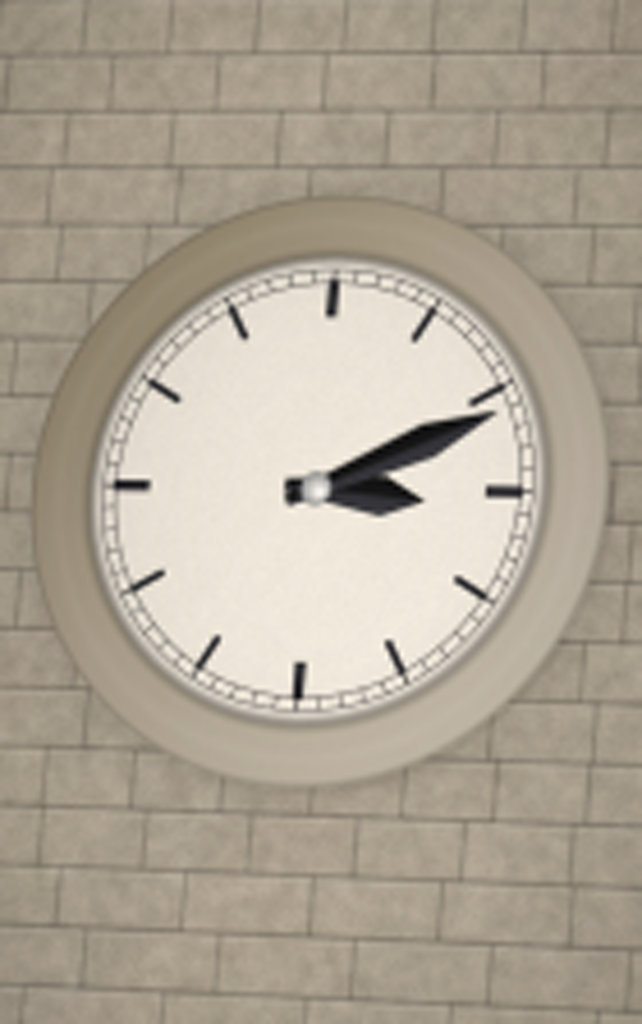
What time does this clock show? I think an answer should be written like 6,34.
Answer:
3,11
